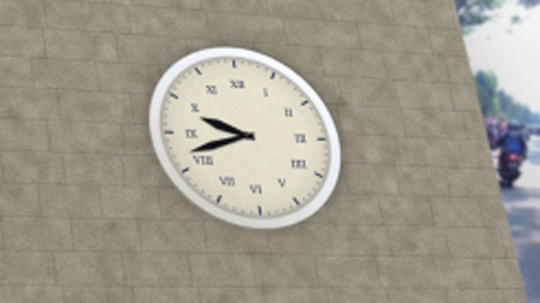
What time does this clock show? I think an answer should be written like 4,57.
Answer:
9,42
